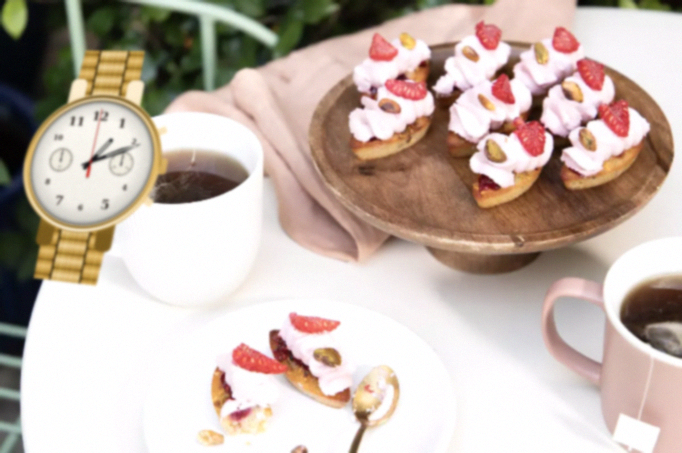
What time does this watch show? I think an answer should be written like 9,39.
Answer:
1,11
